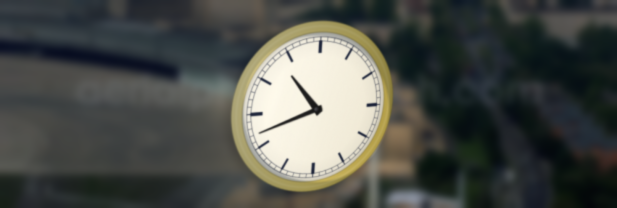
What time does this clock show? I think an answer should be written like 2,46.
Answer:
10,42
